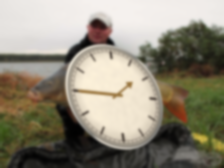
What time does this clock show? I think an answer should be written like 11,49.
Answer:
1,45
